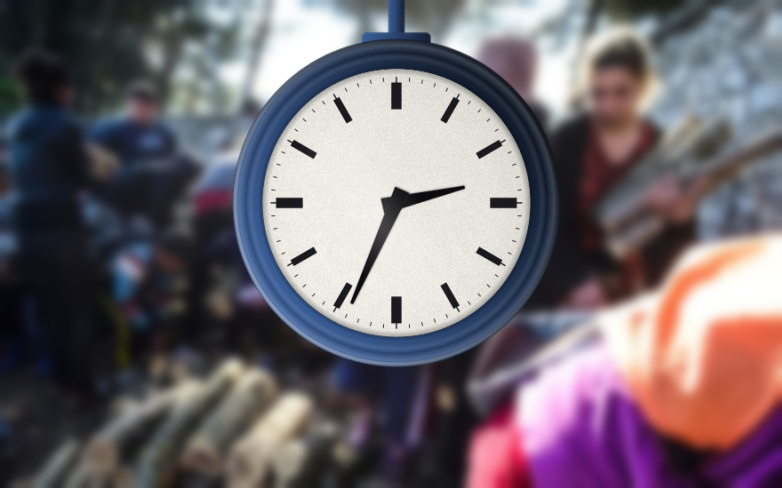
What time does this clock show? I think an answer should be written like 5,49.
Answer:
2,34
